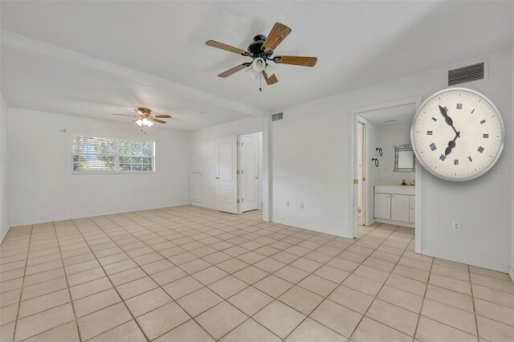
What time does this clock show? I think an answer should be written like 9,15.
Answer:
6,54
